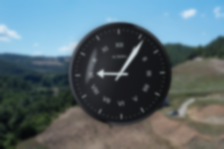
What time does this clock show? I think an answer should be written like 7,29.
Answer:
9,06
